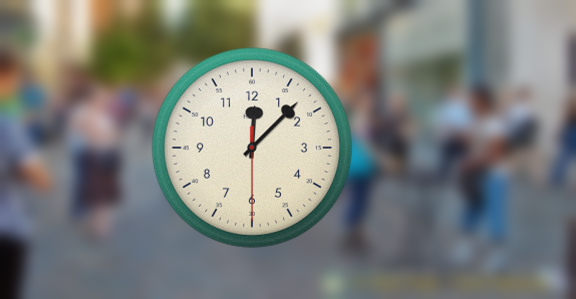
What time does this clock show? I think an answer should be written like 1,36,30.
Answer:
12,07,30
